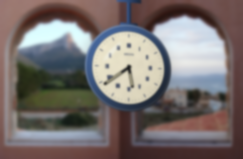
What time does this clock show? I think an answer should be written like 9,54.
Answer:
5,39
